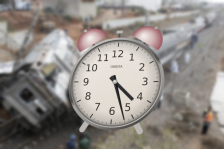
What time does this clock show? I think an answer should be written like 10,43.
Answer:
4,27
